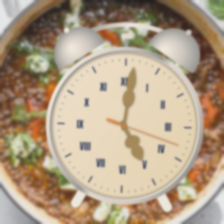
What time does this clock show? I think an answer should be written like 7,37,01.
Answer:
5,01,18
